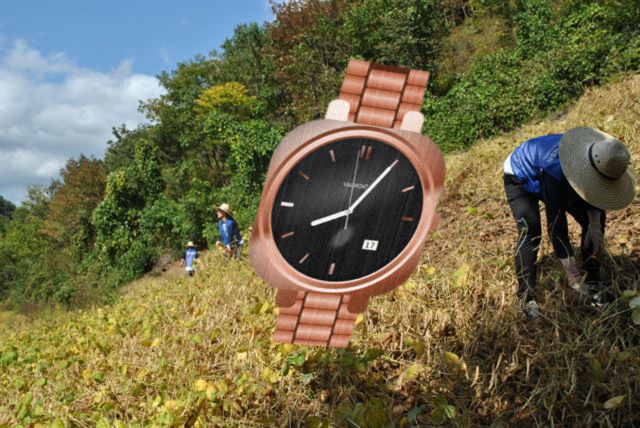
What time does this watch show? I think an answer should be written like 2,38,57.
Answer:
8,04,59
